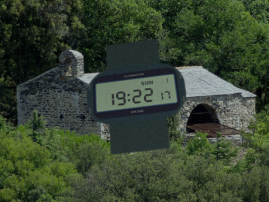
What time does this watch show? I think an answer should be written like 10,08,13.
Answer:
19,22,17
